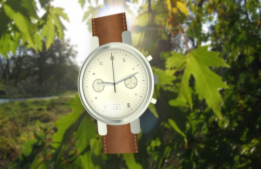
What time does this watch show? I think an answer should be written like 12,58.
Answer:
9,12
